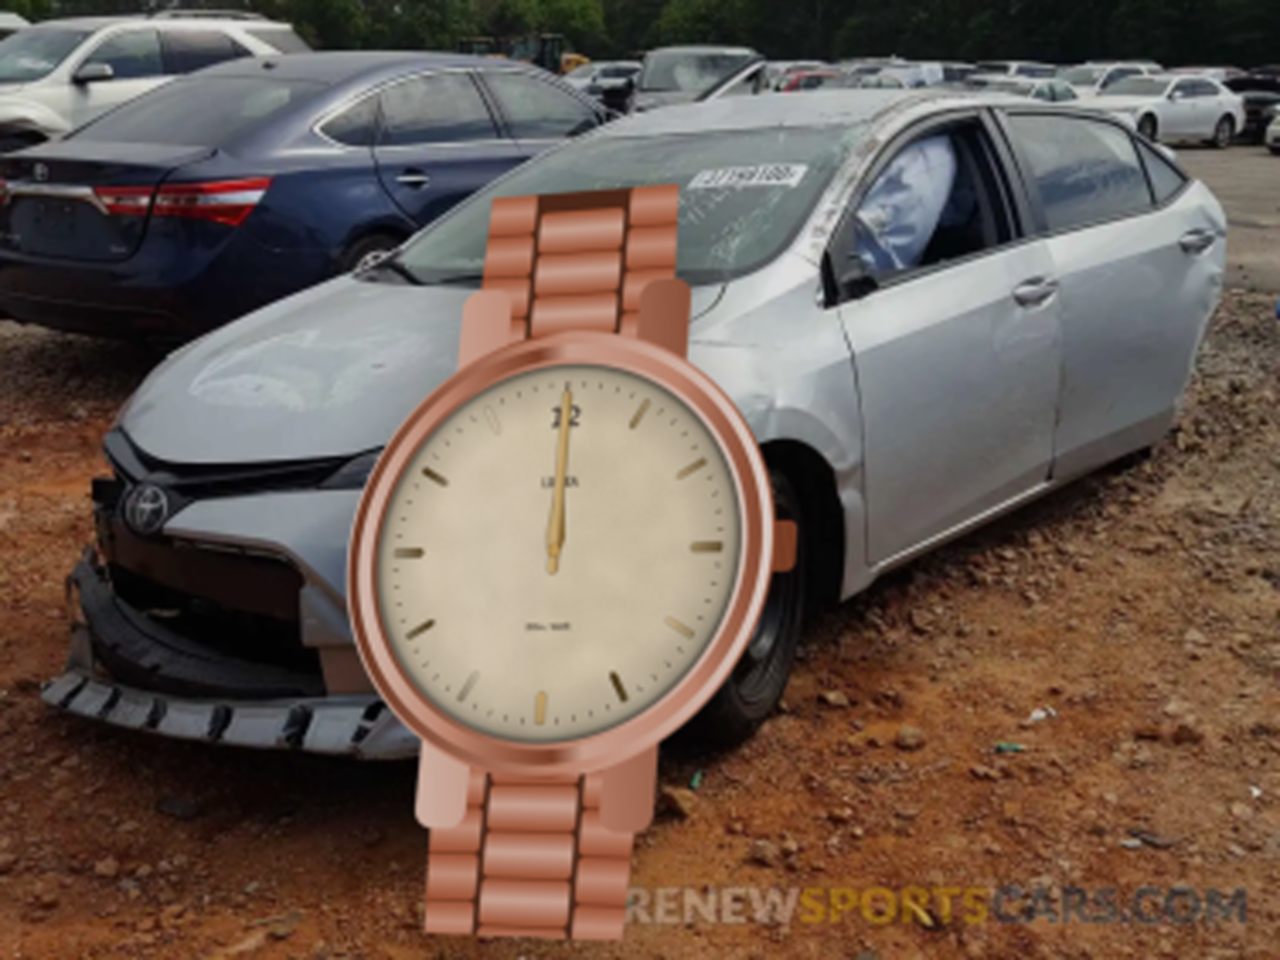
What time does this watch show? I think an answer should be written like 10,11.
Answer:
12,00
